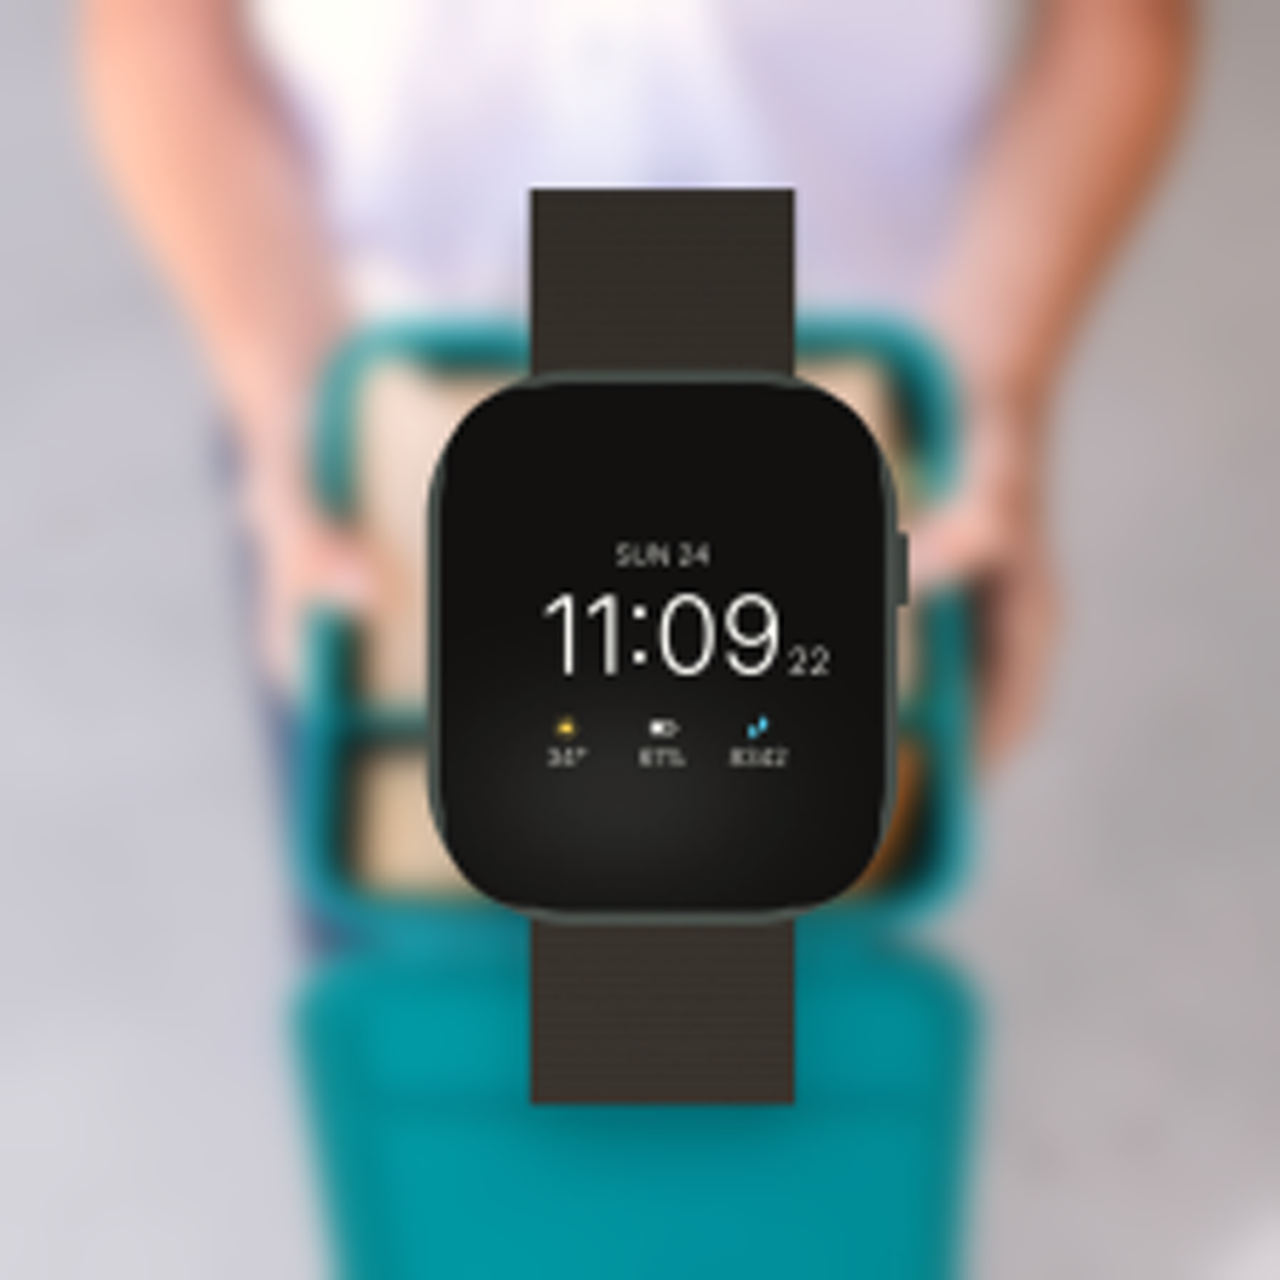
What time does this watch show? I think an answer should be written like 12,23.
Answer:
11,09
